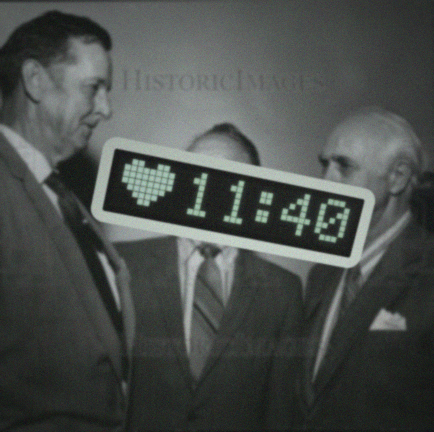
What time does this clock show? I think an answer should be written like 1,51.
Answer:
11,40
